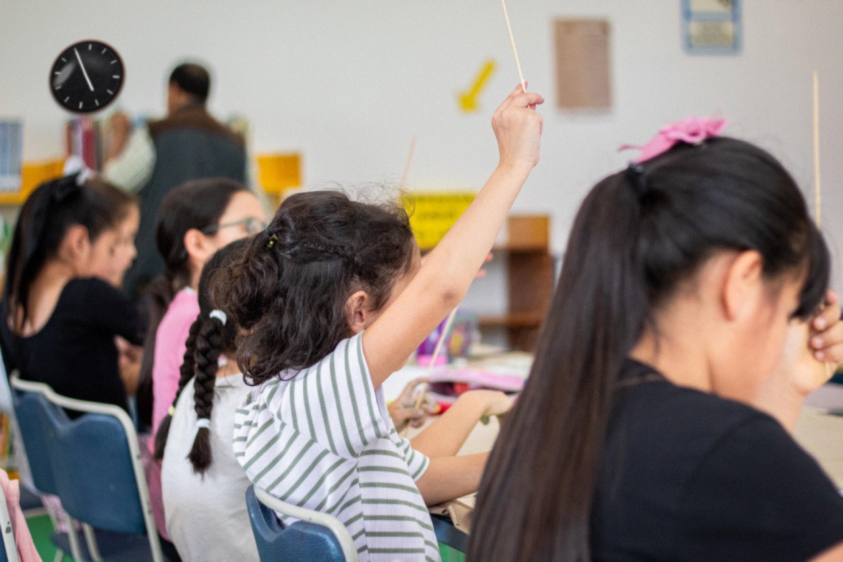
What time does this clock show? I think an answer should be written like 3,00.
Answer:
4,55
